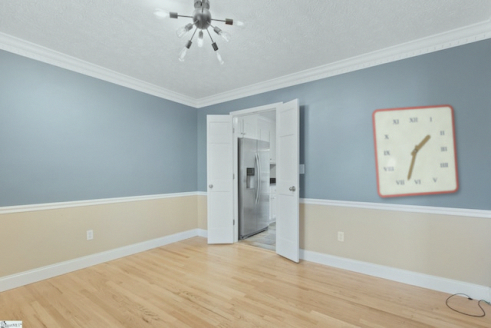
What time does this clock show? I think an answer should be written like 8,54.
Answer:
1,33
